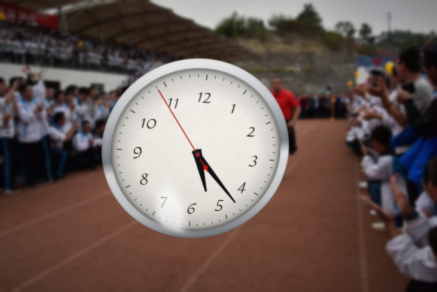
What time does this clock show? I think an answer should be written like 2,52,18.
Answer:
5,22,54
